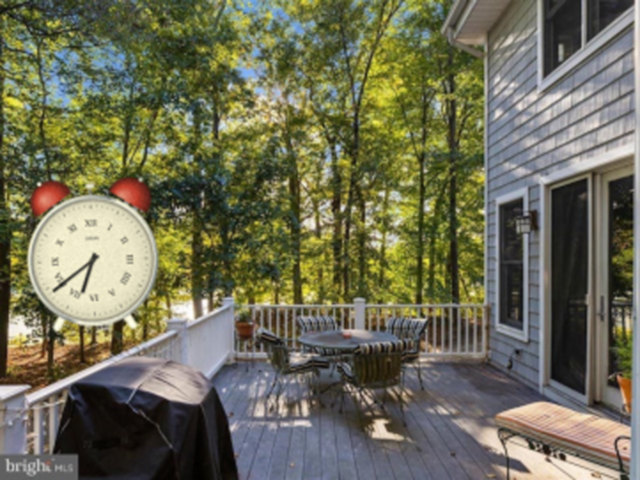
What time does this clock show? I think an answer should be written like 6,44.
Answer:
6,39
